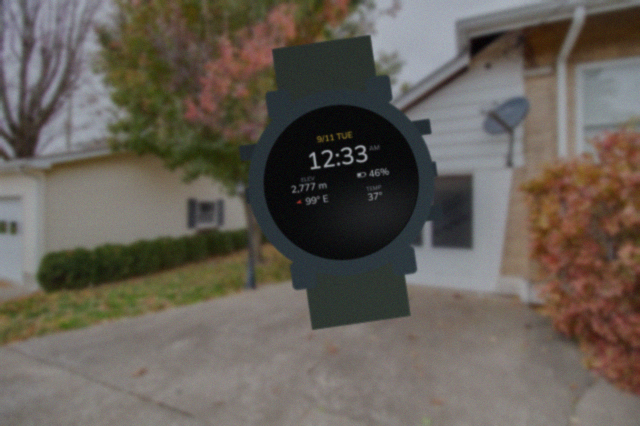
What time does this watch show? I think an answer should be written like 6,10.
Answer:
12,33
